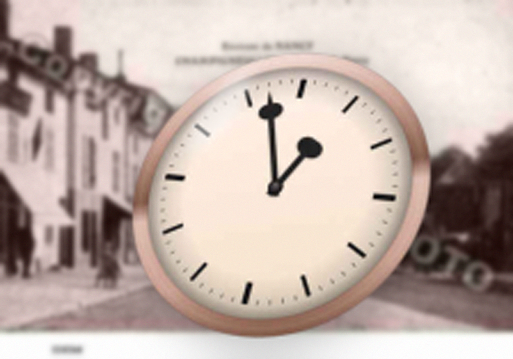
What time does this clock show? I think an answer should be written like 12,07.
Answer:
12,57
